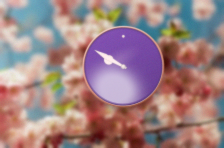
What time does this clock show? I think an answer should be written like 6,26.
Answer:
9,50
